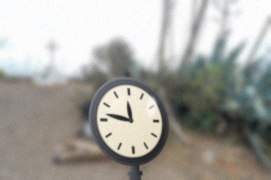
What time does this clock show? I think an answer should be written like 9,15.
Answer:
11,47
